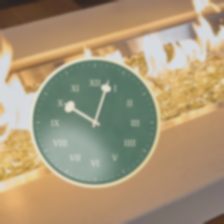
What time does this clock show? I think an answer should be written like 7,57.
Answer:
10,03
